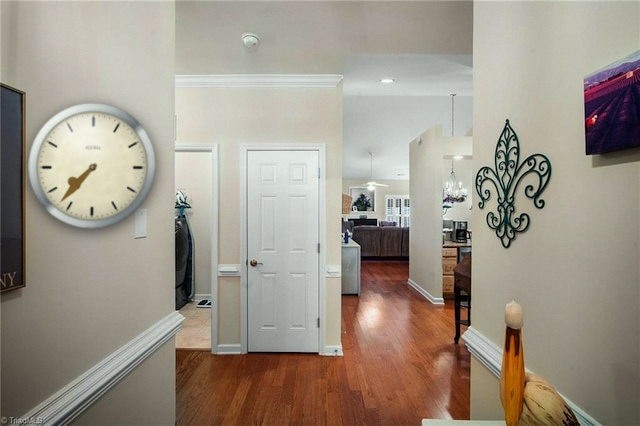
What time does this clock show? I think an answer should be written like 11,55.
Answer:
7,37
